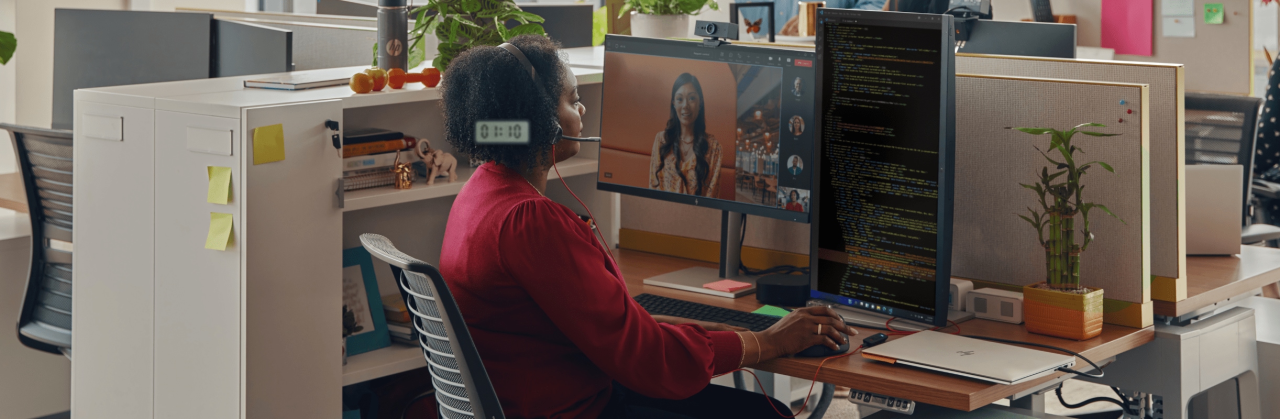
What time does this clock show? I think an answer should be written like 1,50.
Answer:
1,10
